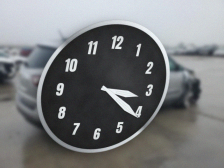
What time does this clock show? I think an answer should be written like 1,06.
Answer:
3,21
